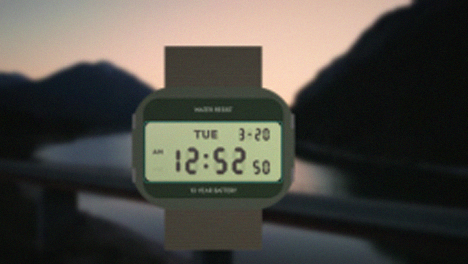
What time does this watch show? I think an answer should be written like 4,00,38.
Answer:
12,52,50
